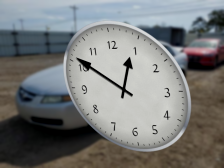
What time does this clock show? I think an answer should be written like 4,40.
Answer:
12,51
